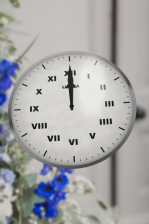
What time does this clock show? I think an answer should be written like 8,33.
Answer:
12,00
